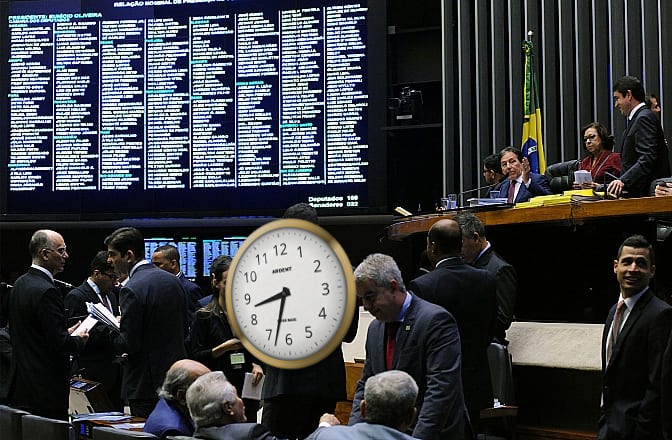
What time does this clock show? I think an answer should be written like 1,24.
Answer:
8,33
